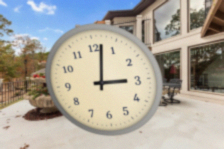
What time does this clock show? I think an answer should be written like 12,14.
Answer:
3,02
